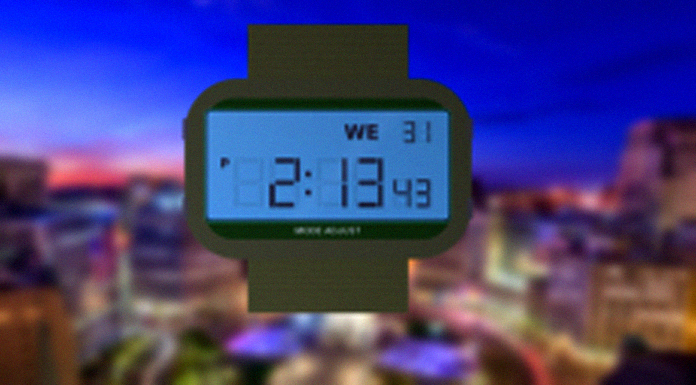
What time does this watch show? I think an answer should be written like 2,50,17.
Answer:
2,13,43
